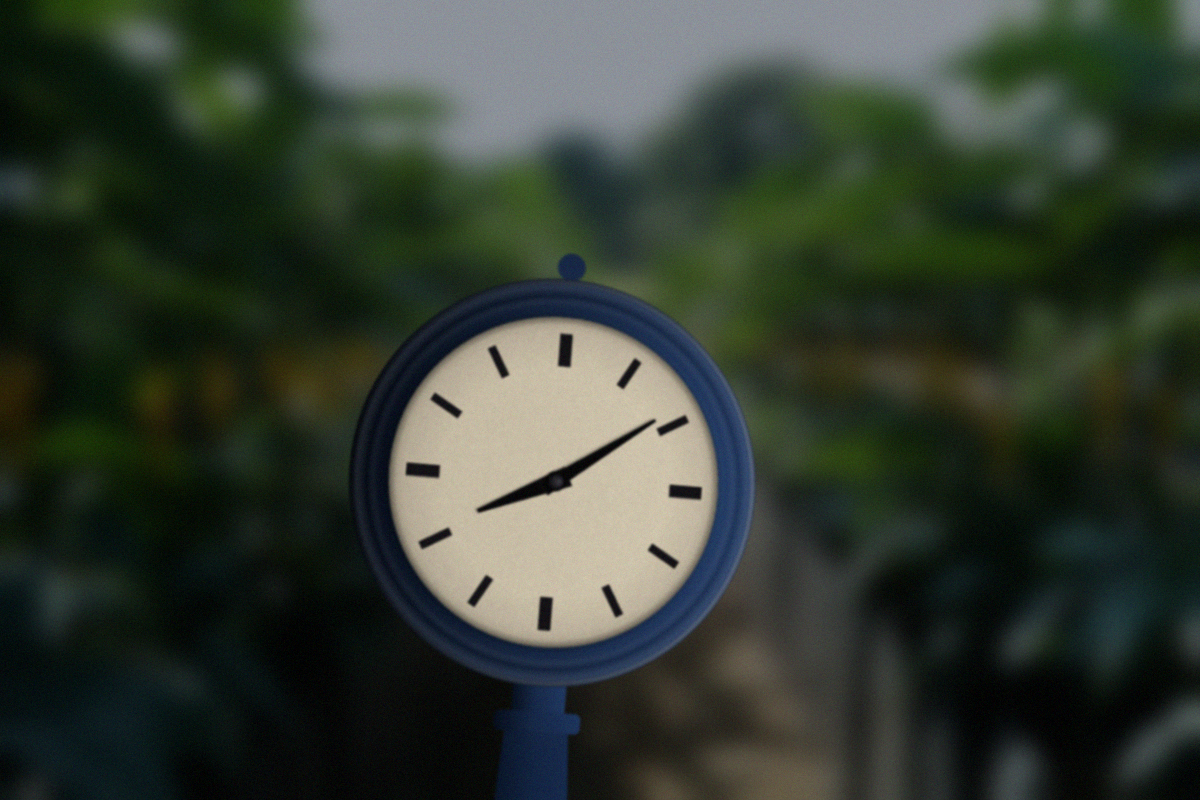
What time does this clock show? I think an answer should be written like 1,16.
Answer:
8,09
